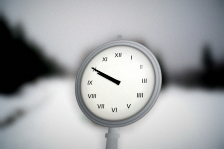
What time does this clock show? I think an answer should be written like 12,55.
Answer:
9,50
